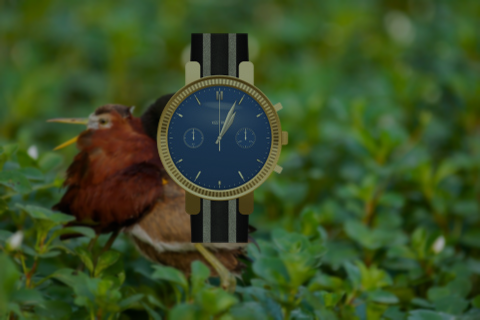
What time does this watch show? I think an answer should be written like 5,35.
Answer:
1,04
